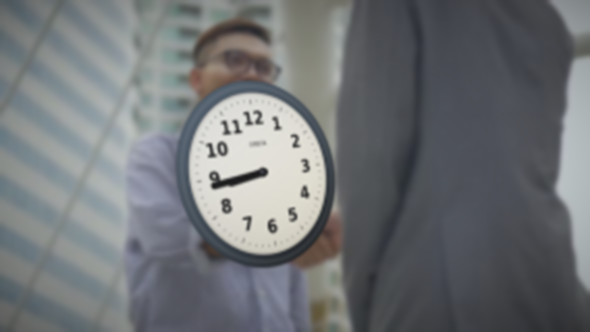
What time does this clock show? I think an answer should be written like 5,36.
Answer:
8,44
